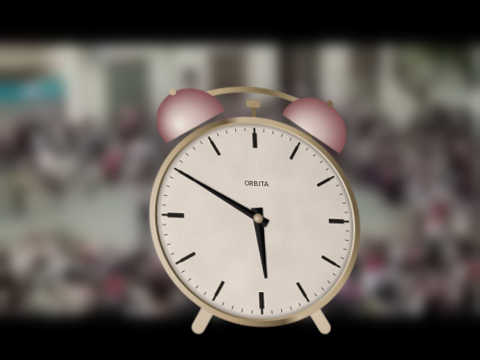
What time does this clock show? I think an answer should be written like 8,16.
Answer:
5,50
